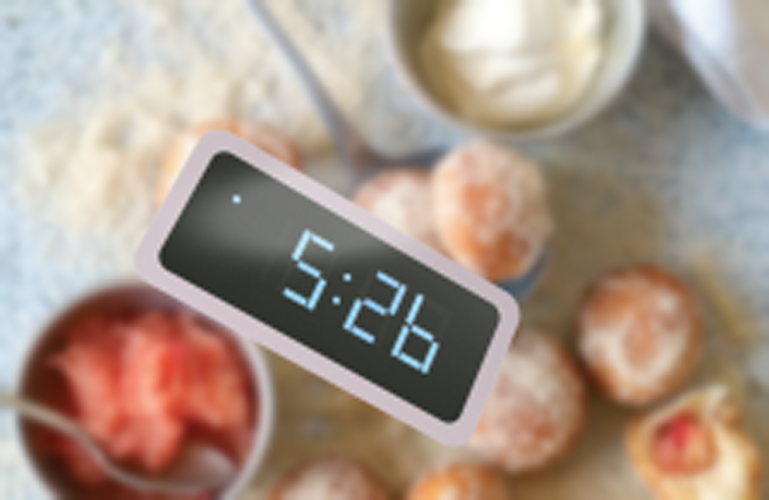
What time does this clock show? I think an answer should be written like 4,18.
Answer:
5,26
